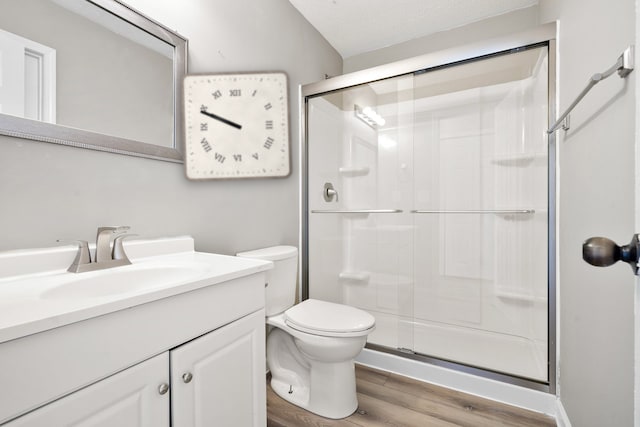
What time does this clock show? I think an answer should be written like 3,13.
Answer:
9,49
